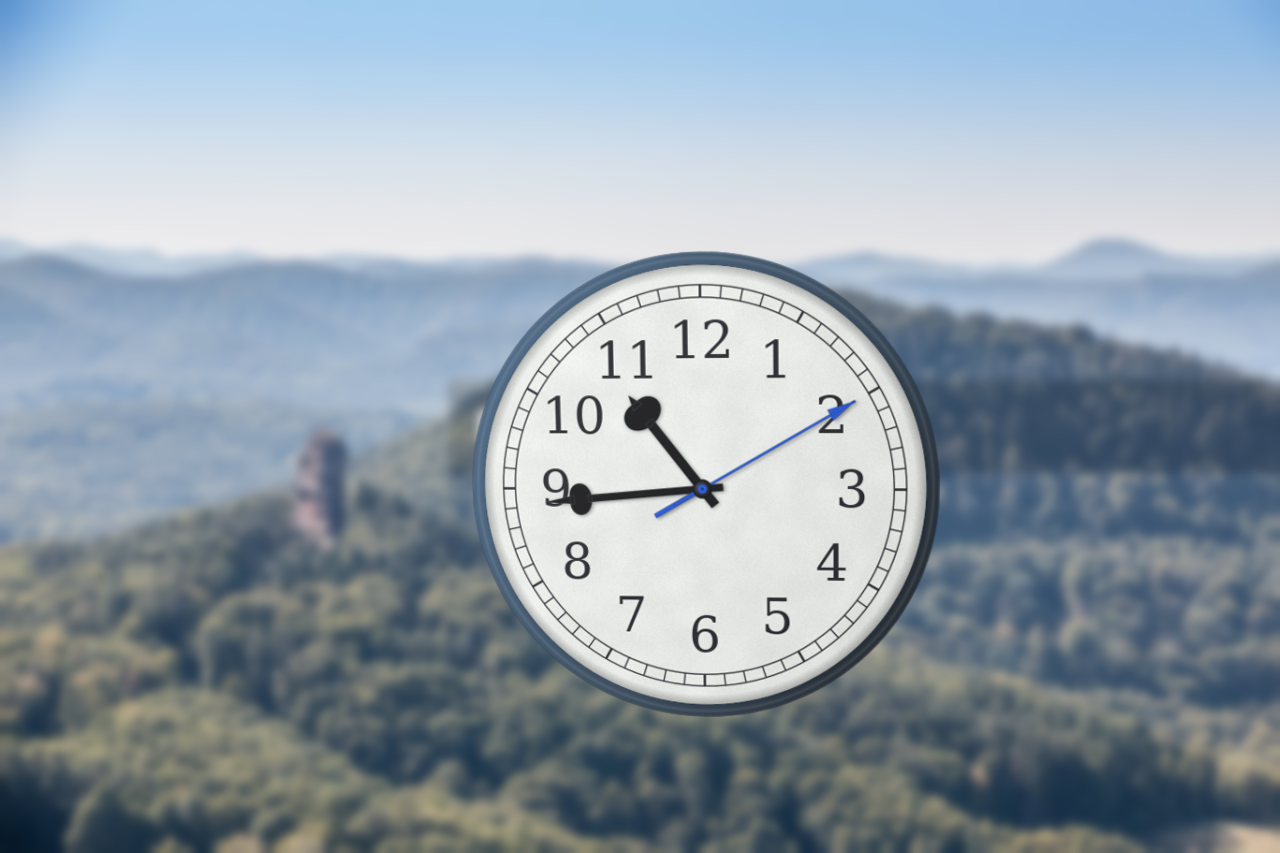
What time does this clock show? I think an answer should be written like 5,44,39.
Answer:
10,44,10
